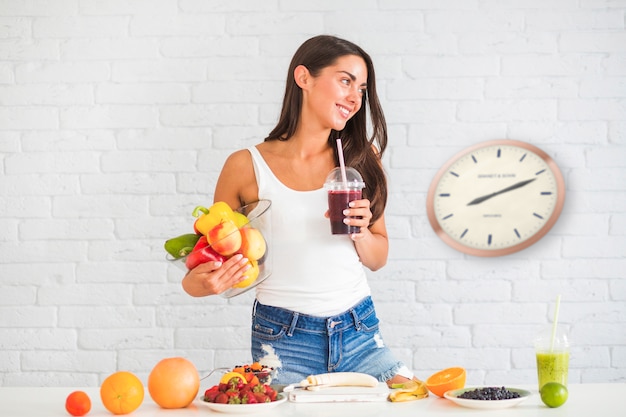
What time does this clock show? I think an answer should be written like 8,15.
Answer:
8,11
